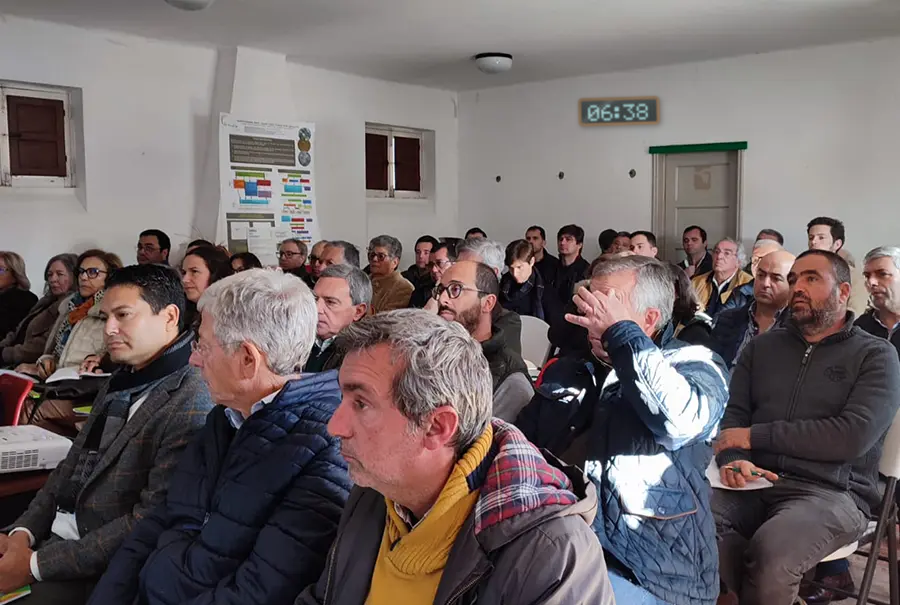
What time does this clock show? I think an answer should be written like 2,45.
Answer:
6,38
